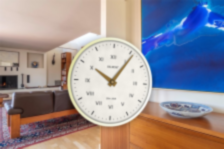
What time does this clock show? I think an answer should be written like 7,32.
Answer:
10,06
